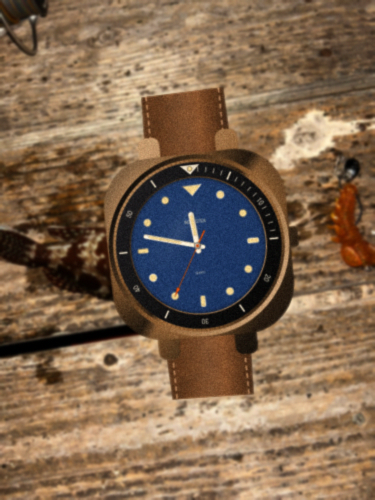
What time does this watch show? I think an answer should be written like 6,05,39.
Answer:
11,47,35
